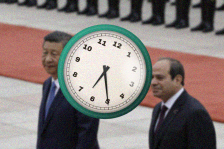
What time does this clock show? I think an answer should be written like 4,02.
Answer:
6,25
